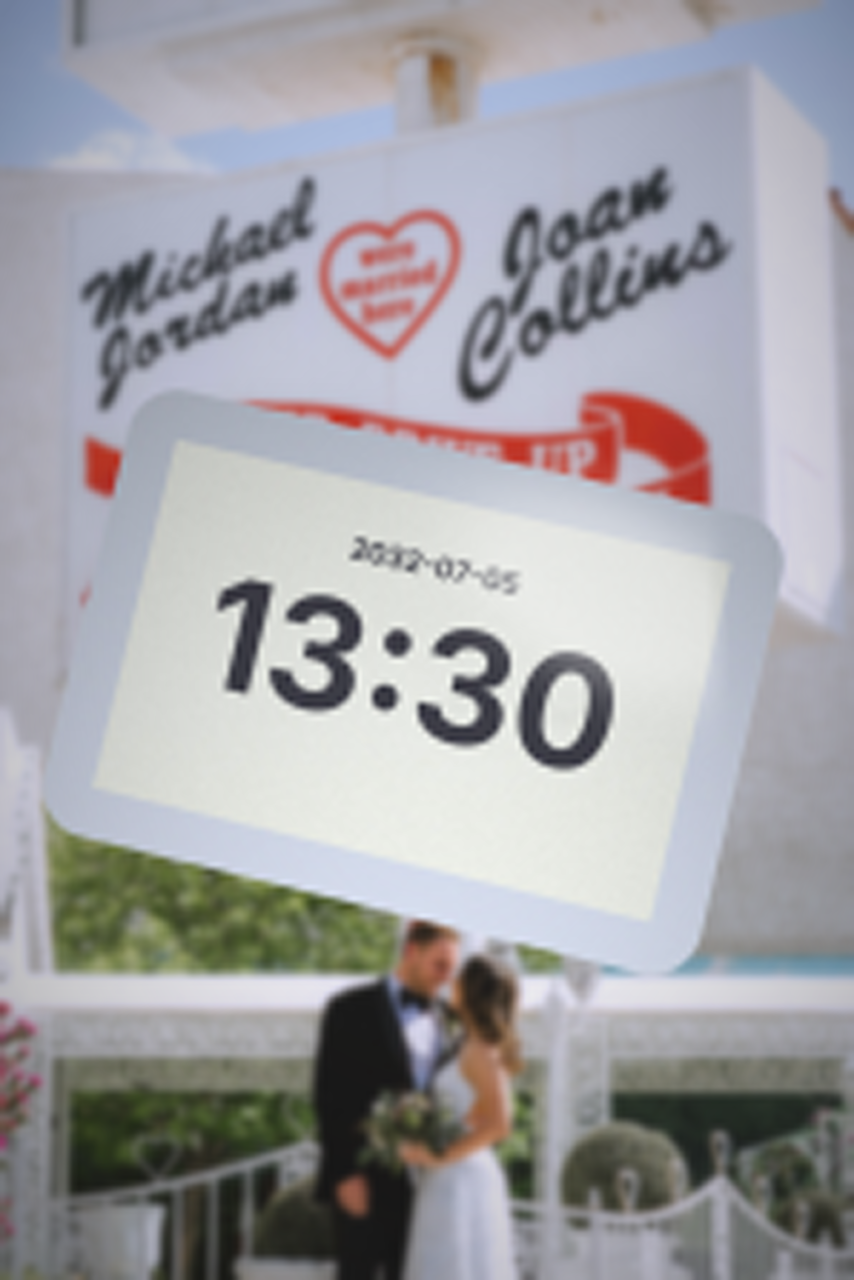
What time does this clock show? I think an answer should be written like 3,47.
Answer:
13,30
